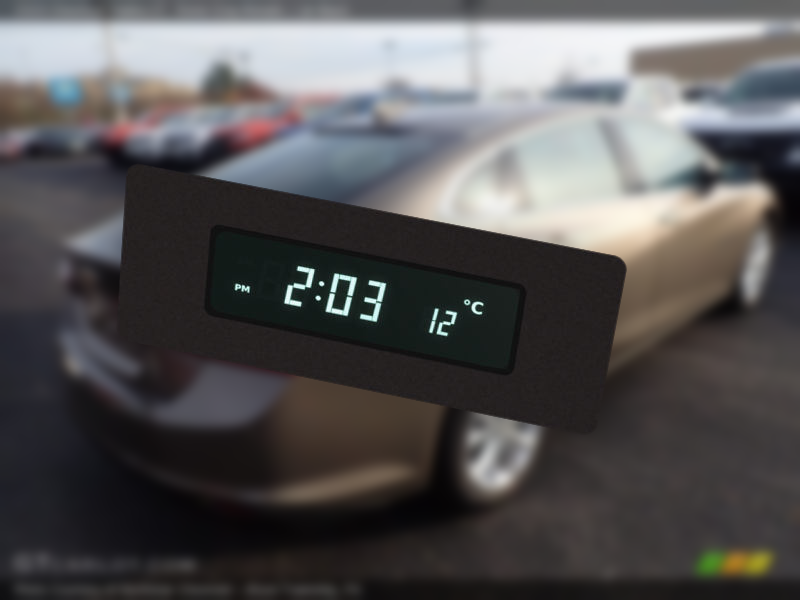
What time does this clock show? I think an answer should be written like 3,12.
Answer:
2,03
